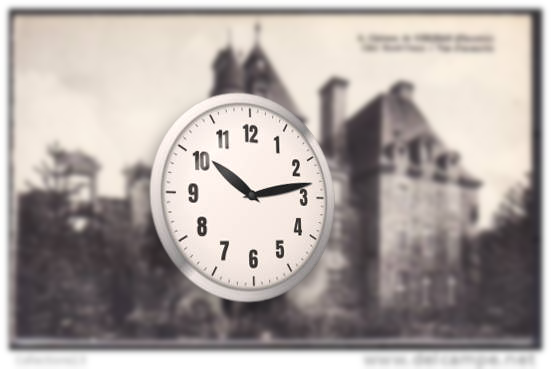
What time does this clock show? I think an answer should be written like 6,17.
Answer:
10,13
